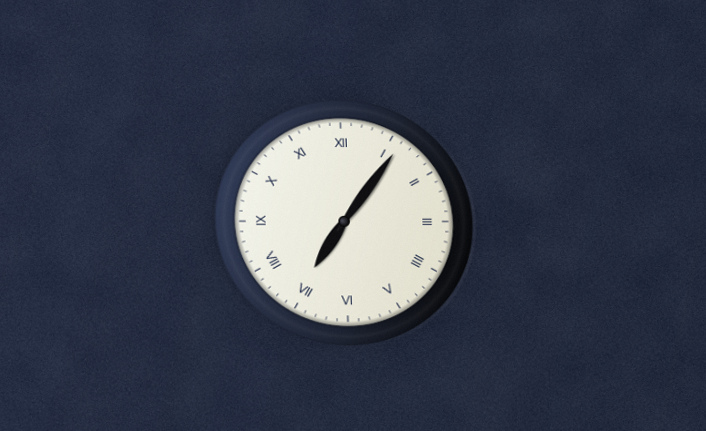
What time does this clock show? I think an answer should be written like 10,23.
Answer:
7,06
